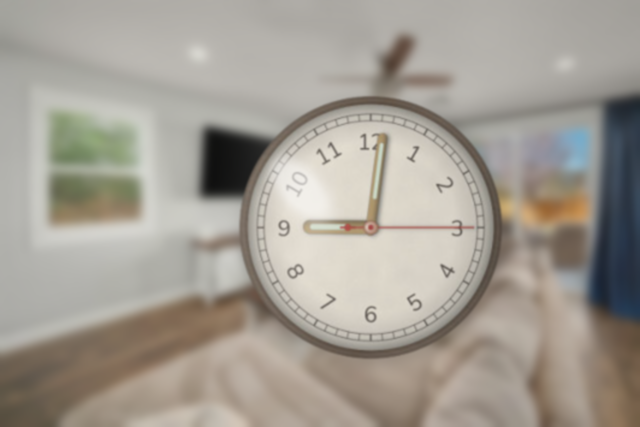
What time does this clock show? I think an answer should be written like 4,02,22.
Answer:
9,01,15
